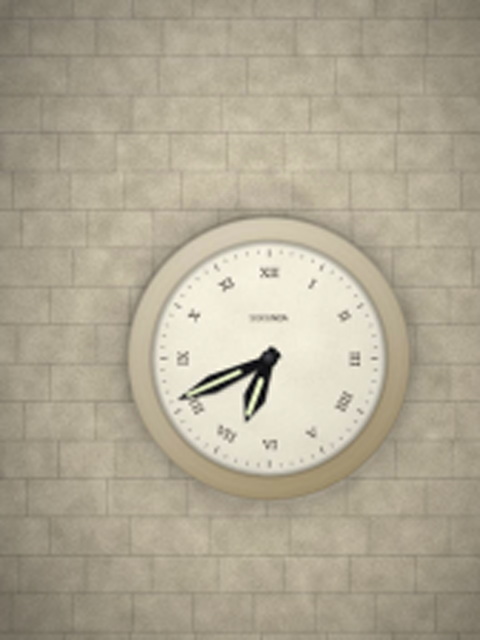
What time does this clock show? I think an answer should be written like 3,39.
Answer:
6,41
